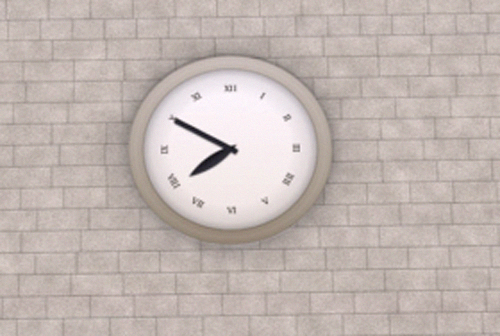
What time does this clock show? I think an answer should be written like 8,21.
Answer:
7,50
